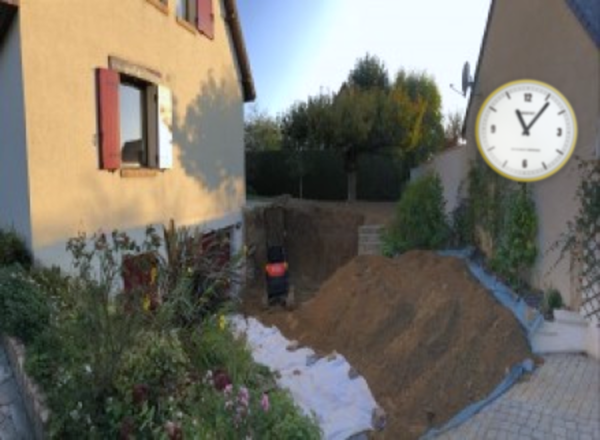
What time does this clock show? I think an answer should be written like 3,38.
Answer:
11,06
